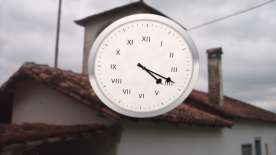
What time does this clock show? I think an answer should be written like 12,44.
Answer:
4,19
